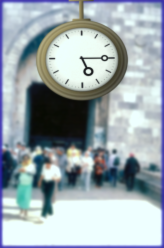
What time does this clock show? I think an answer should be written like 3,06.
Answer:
5,15
